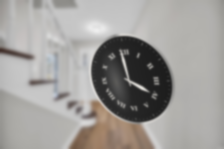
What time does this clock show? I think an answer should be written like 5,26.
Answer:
3,59
